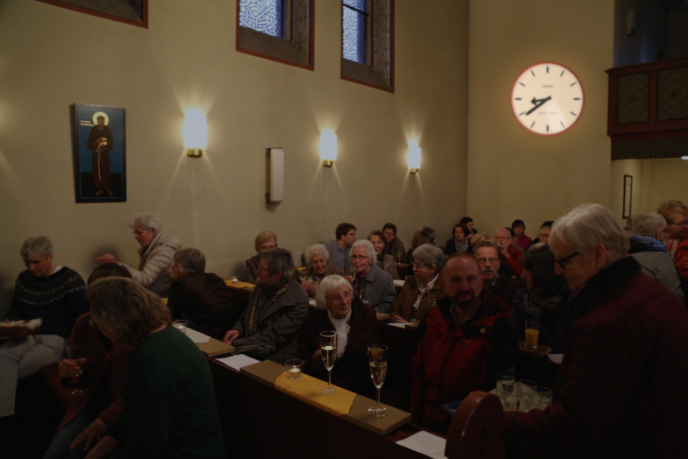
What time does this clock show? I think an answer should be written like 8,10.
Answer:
8,39
